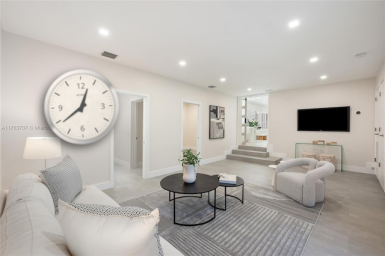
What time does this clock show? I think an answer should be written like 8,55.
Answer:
12,39
